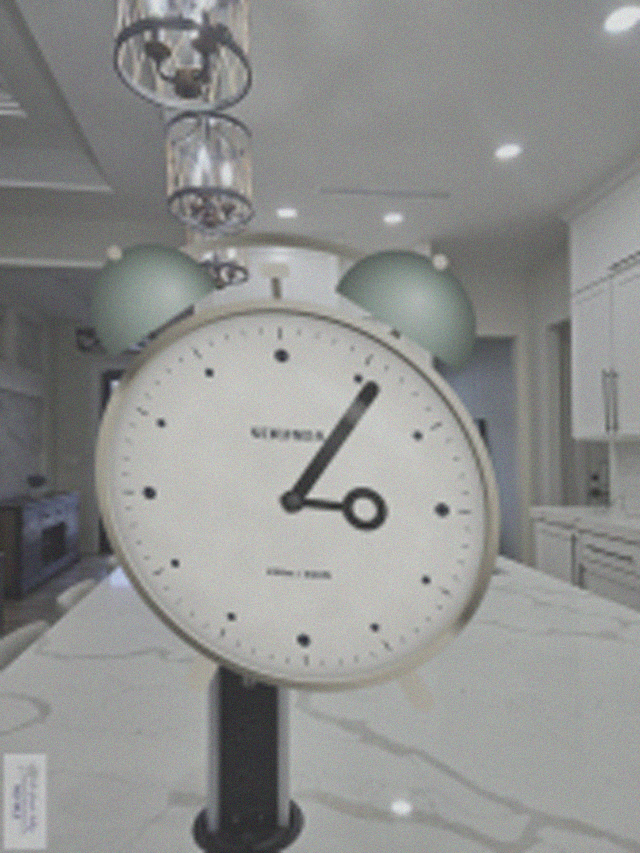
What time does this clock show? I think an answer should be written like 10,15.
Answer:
3,06
